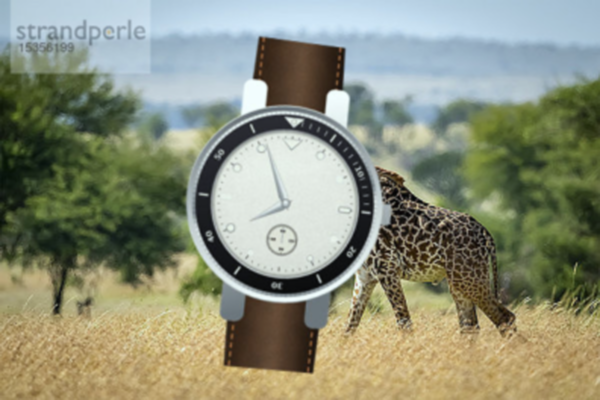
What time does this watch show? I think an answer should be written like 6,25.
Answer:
7,56
